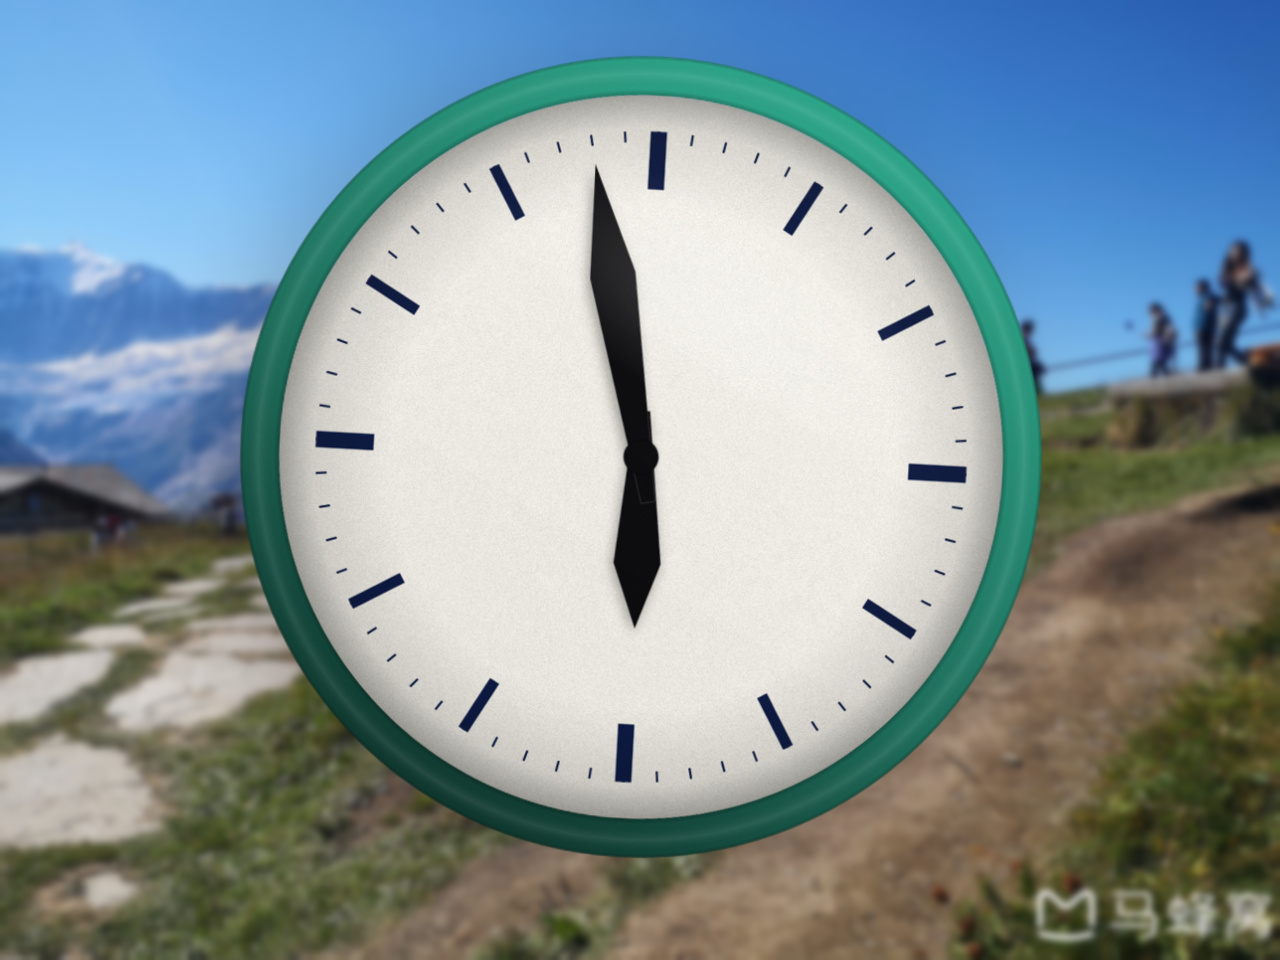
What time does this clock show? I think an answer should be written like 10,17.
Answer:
5,58
